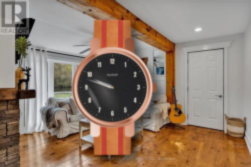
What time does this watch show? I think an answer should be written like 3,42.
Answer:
9,48
